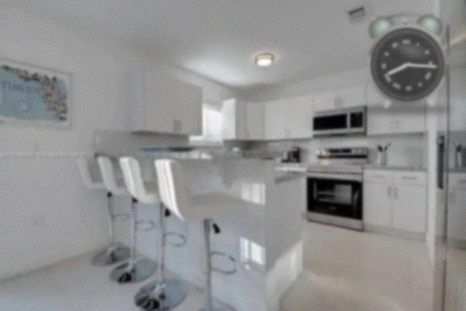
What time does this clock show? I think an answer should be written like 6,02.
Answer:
8,16
